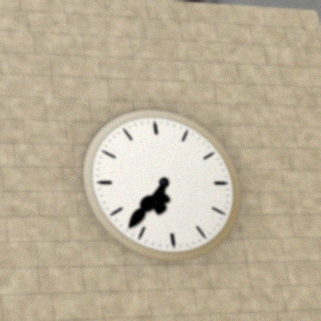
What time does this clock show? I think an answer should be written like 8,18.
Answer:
6,37
